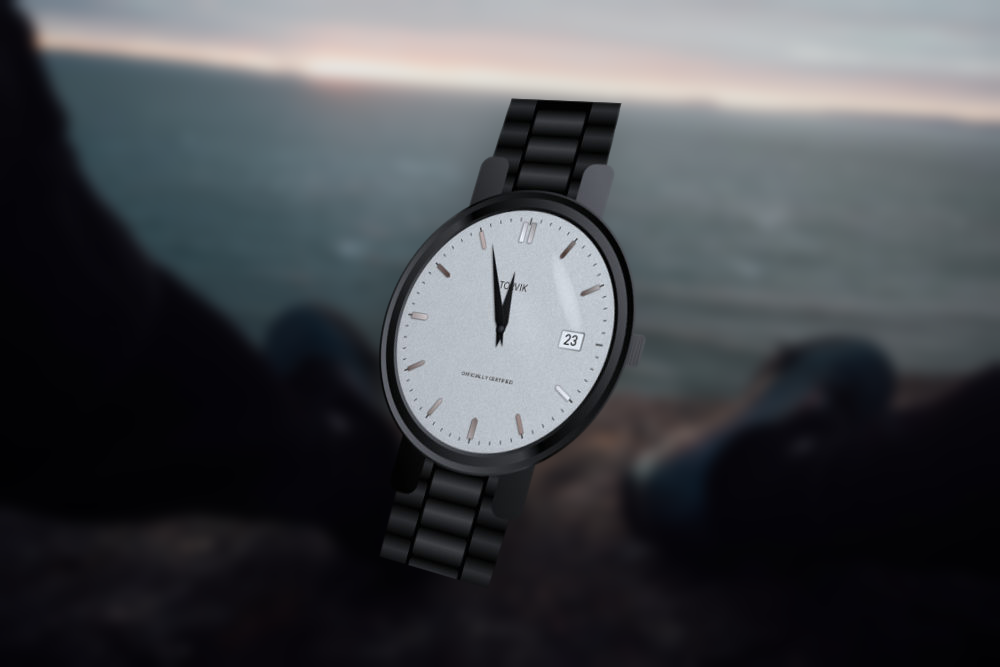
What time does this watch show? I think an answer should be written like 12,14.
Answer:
11,56
